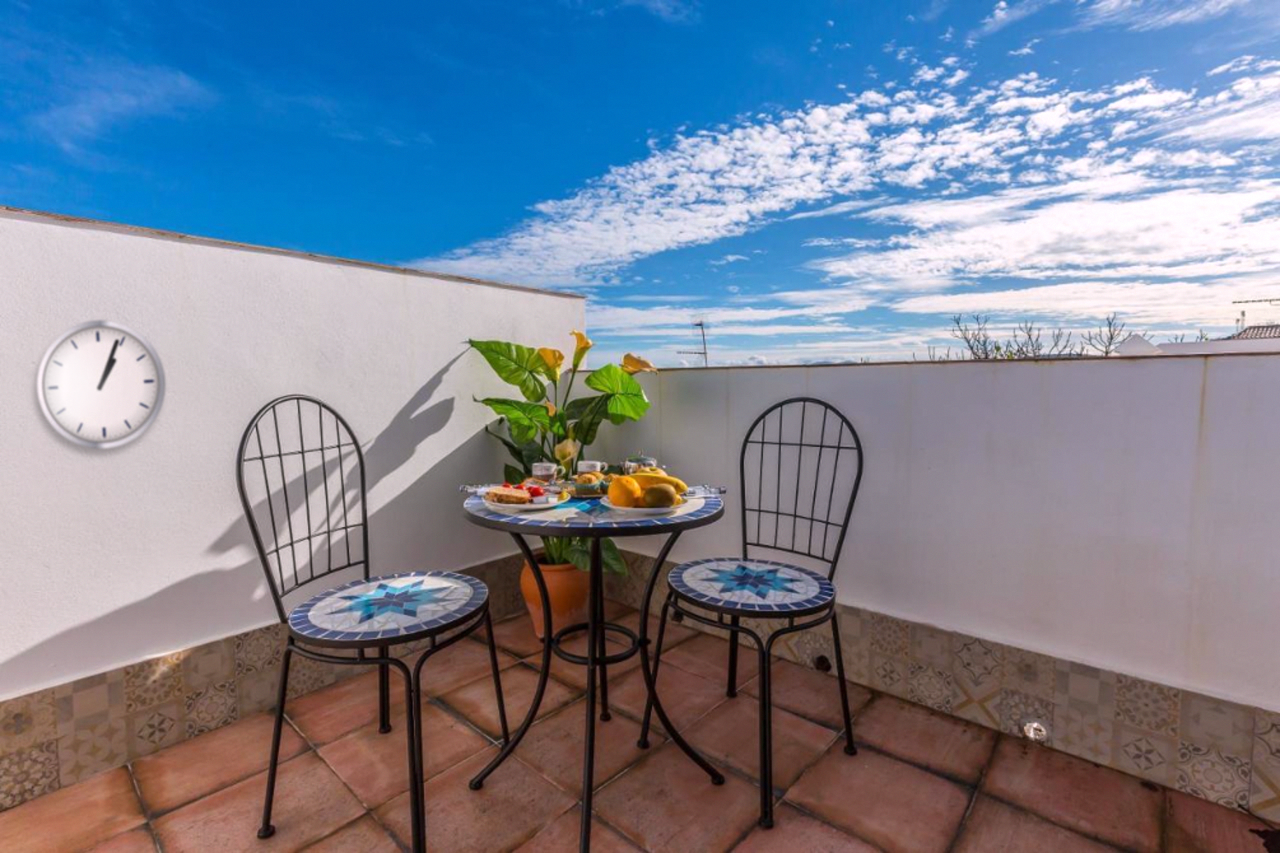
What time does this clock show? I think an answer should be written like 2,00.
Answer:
1,04
